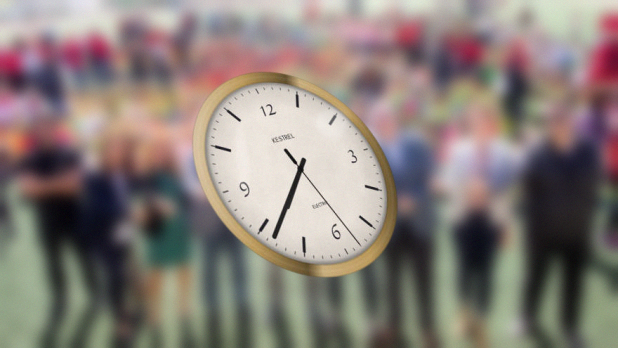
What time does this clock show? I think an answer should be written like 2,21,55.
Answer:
7,38,28
